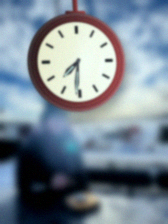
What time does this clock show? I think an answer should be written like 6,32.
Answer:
7,31
